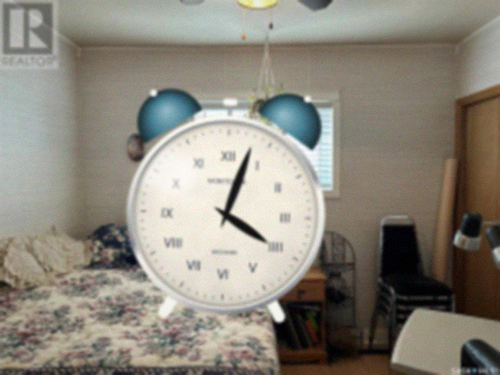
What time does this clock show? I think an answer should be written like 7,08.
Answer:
4,03
